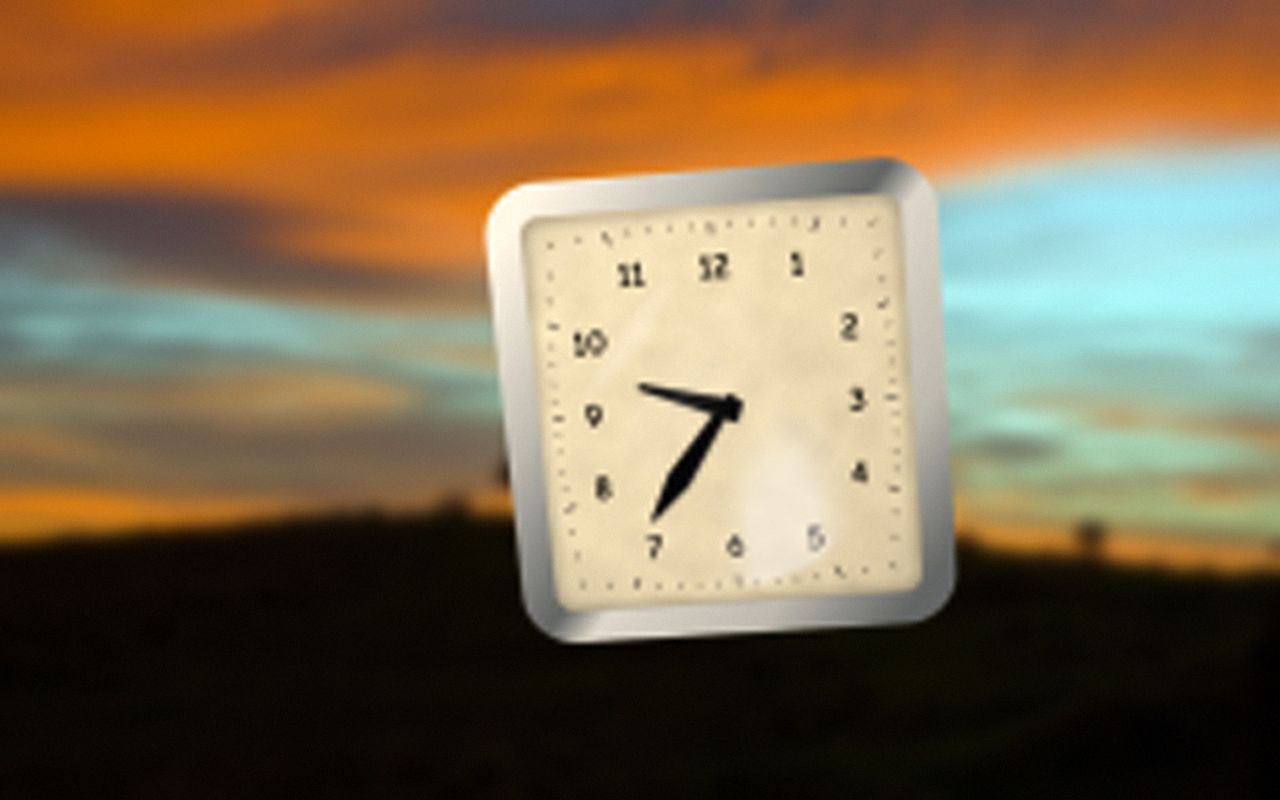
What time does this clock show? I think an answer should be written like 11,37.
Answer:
9,36
